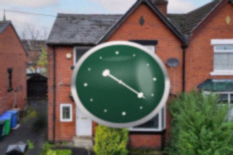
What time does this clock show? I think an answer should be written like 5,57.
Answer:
10,22
